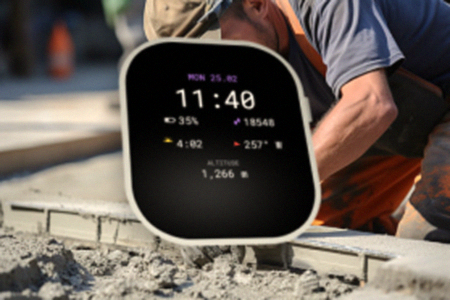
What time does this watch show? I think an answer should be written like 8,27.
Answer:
11,40
